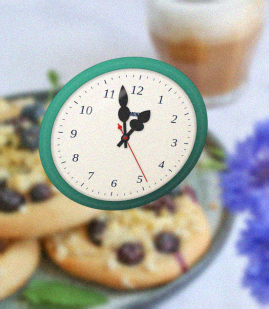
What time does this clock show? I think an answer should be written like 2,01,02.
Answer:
12,57,24
